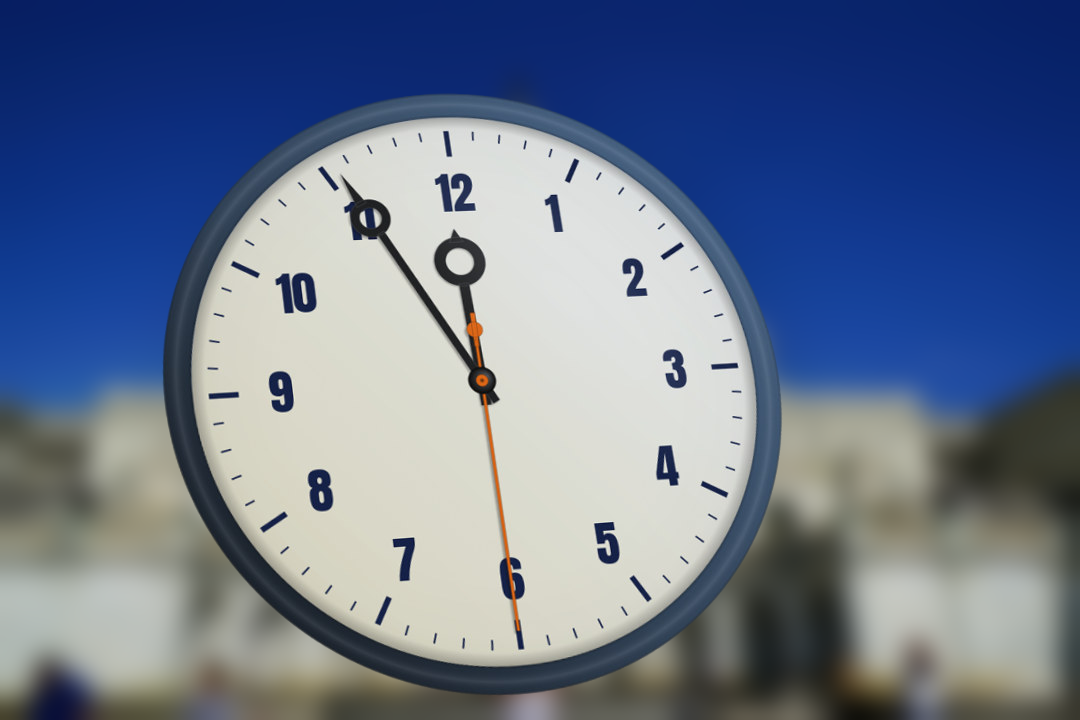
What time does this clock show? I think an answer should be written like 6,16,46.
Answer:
11,55,30
